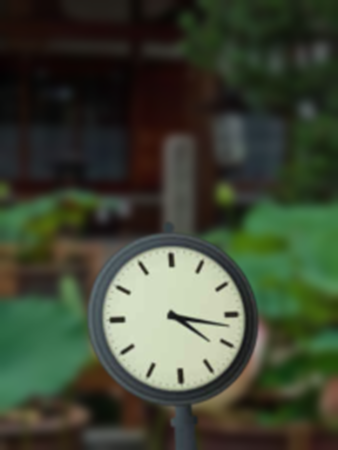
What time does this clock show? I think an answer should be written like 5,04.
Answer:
4,17
